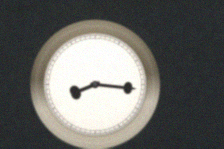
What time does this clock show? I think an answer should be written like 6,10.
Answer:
8,16
